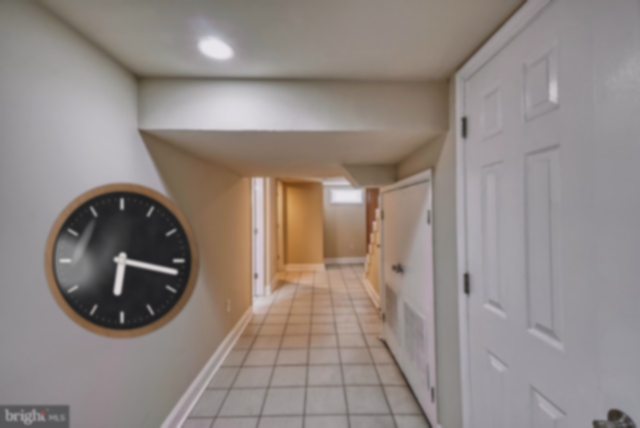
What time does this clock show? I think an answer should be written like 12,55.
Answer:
6,17
